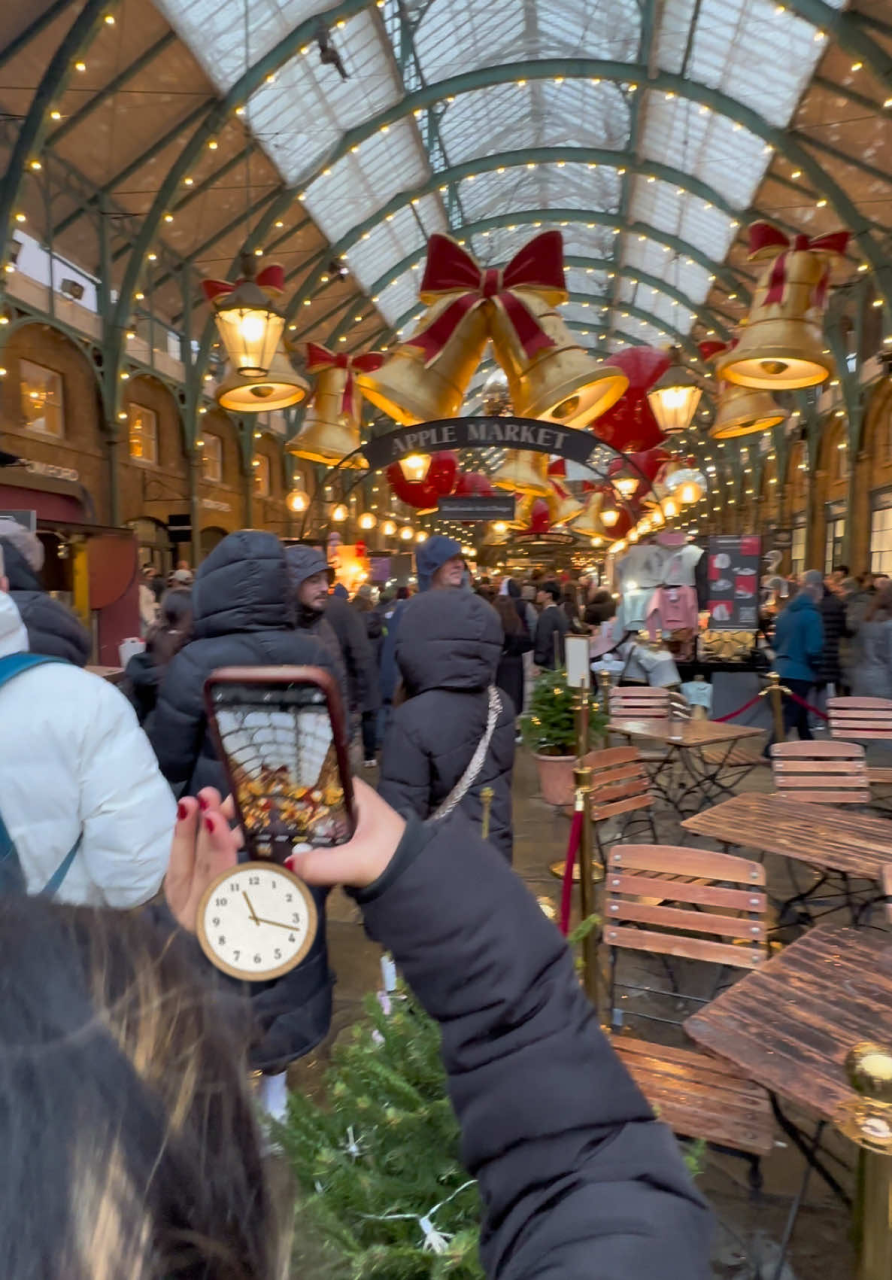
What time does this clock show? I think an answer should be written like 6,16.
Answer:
11,18
